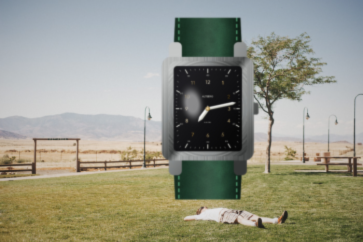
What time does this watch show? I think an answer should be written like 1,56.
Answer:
7,13
